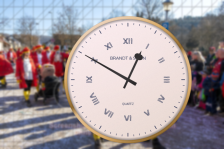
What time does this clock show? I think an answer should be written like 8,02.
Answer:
12,50
